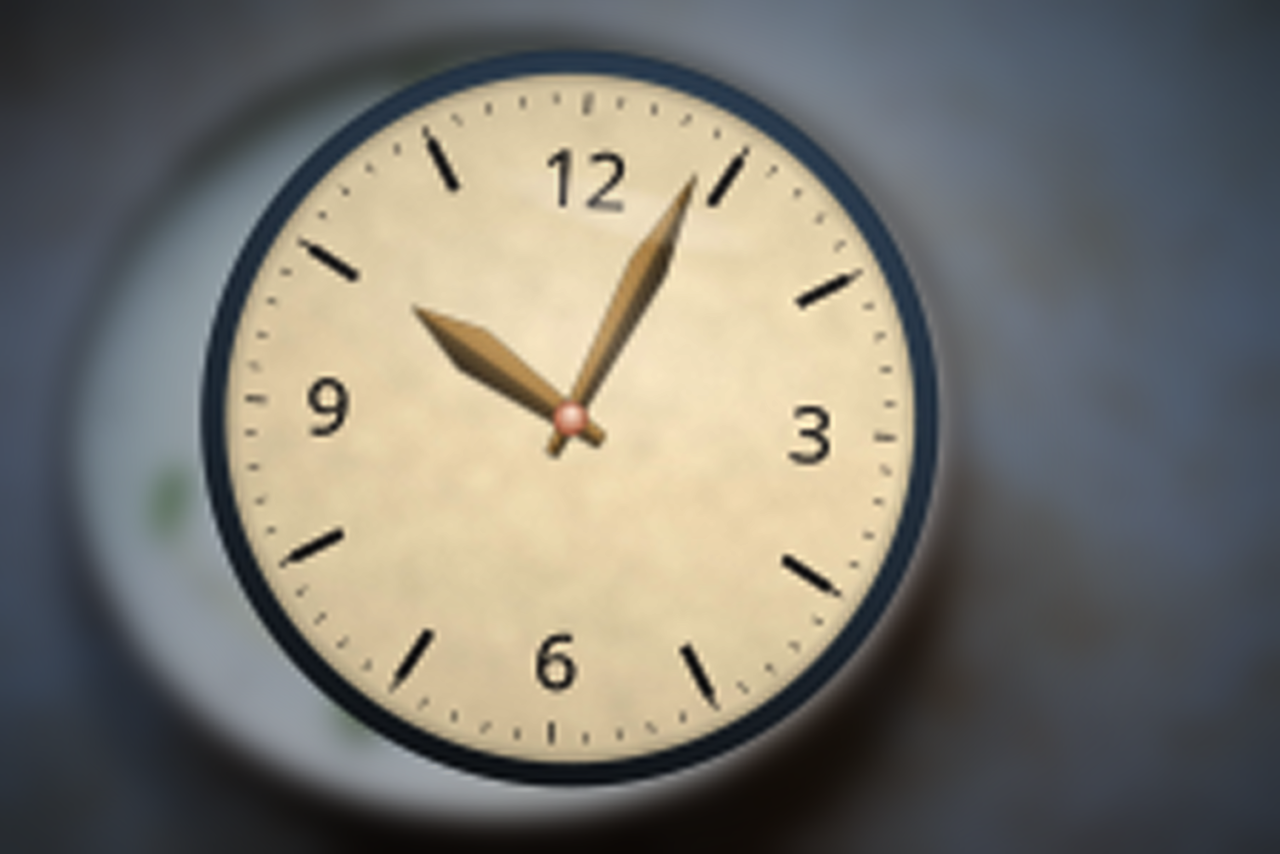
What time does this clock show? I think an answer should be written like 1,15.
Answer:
10,04
